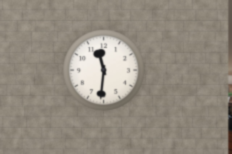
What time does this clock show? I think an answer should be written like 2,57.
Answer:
11,31
